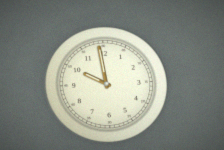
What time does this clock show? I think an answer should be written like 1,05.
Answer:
9,59
